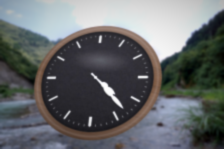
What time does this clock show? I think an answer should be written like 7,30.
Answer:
4,23
